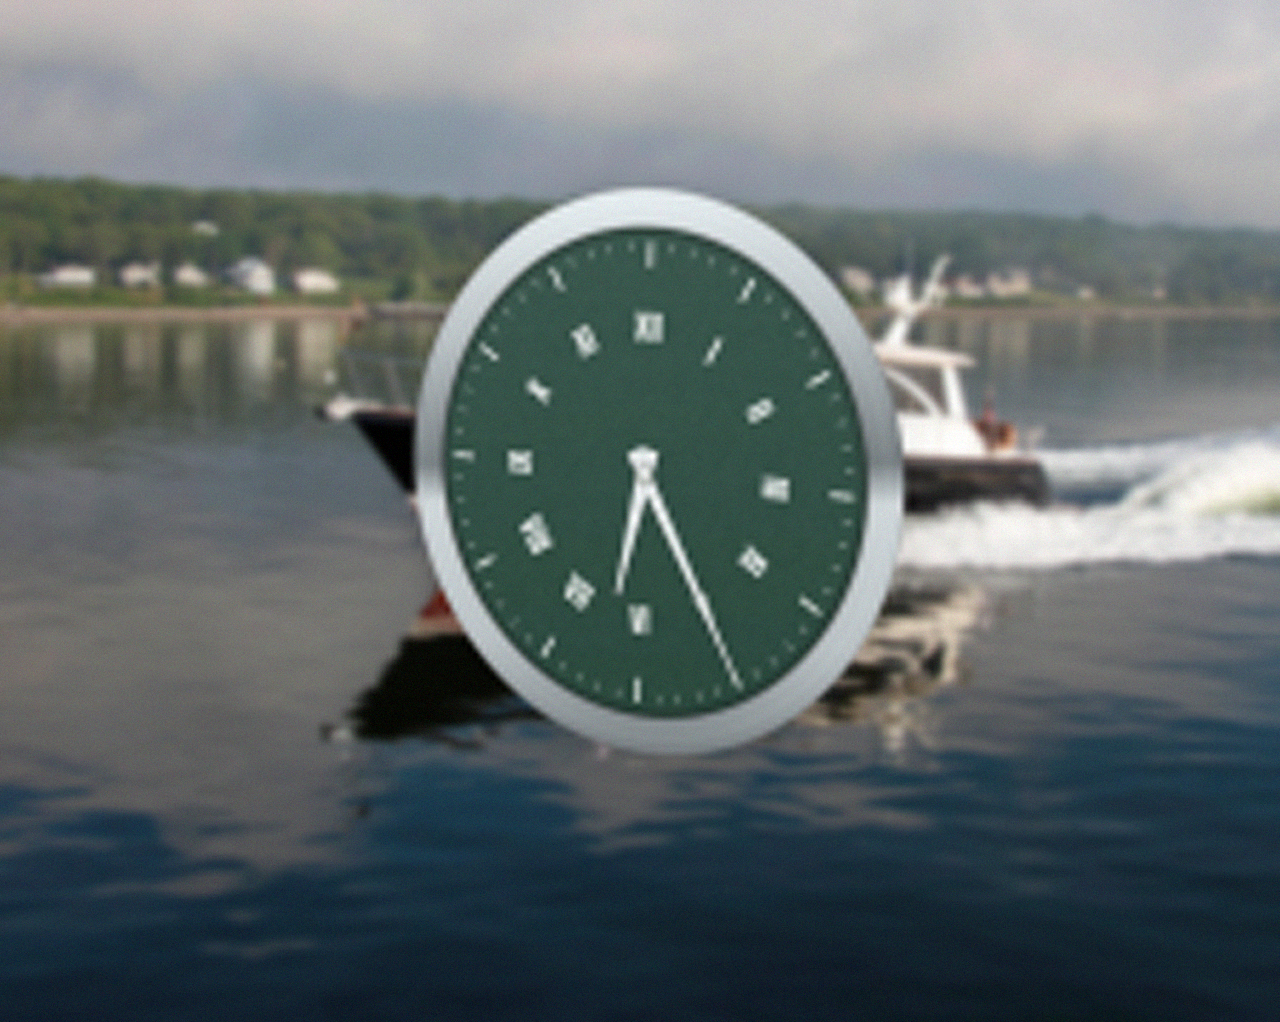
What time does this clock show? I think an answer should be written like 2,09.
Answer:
6,25
